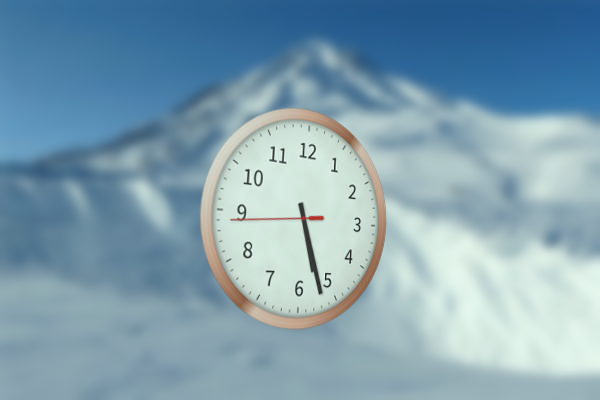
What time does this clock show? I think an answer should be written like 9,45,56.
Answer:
5,26,44
